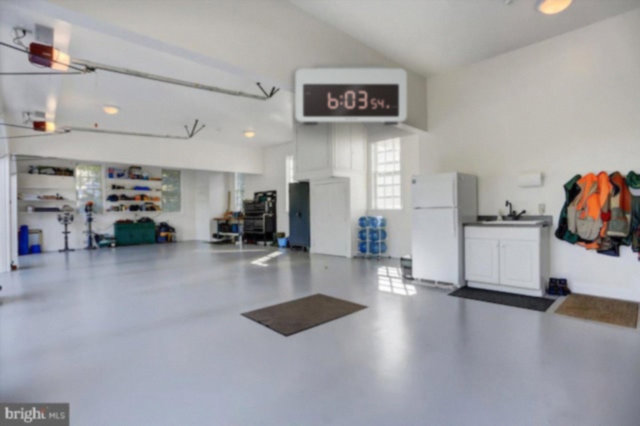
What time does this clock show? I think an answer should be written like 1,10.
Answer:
6,03
